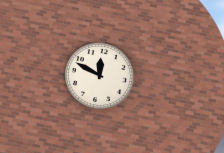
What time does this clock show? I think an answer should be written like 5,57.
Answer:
11,48
